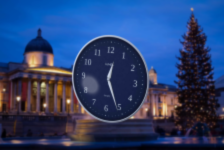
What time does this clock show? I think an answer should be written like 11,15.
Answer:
12,26
